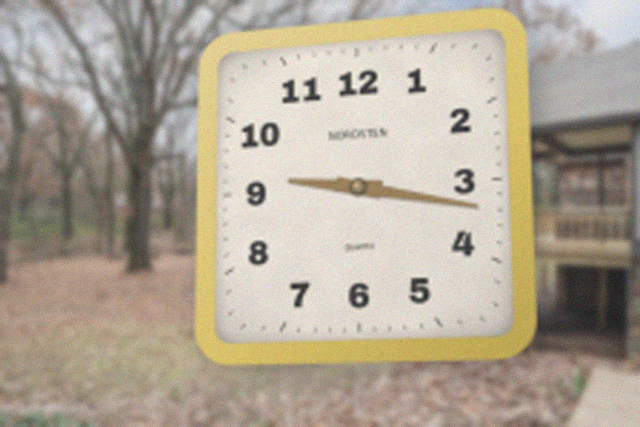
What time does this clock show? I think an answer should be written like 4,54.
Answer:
9,17
